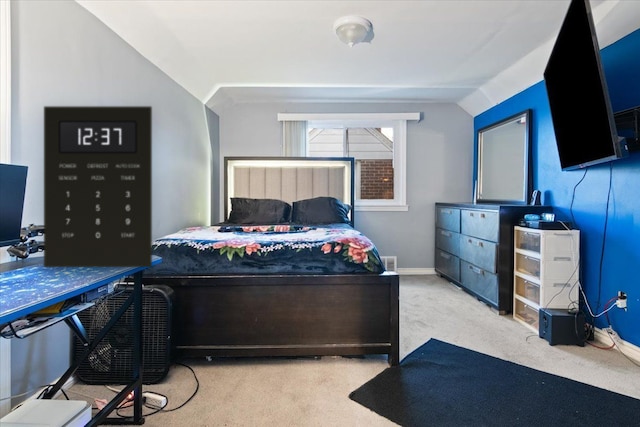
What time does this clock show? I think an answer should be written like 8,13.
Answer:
12,37
